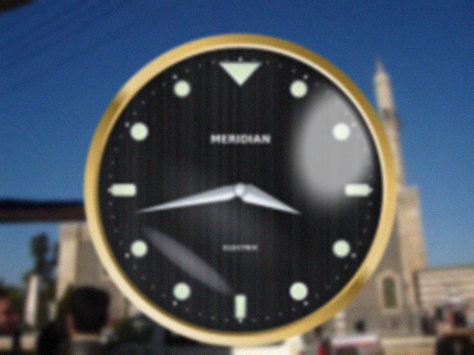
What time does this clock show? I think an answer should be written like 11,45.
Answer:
3,43
